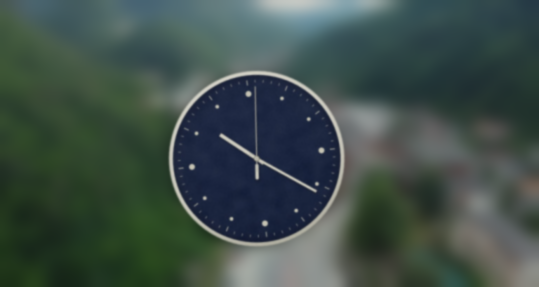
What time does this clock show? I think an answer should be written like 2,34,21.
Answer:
10,21,01
